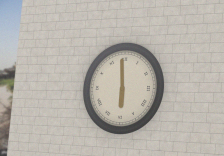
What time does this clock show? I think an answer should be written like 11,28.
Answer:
5,59
